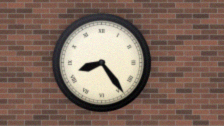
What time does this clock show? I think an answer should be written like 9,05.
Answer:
8,24
